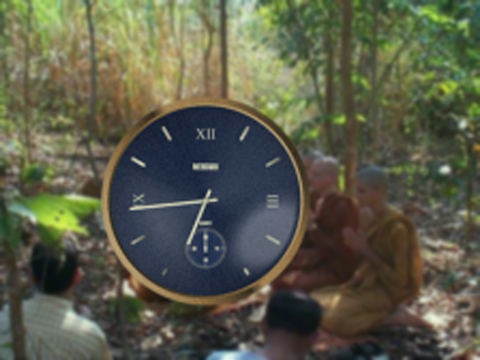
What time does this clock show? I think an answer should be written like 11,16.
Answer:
6,44
